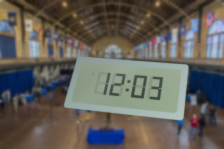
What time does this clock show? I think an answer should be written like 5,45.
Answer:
12,03
